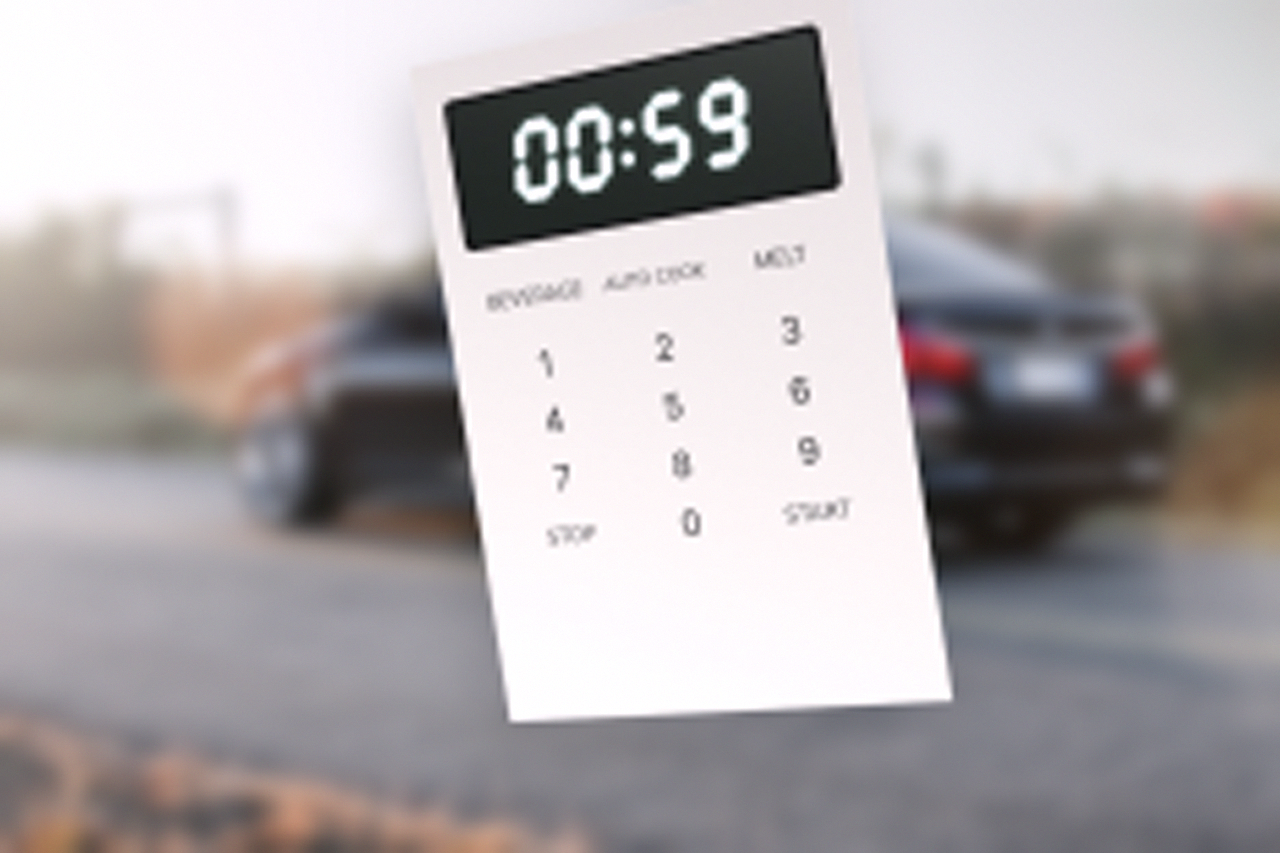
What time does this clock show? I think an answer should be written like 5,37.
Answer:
0,59
